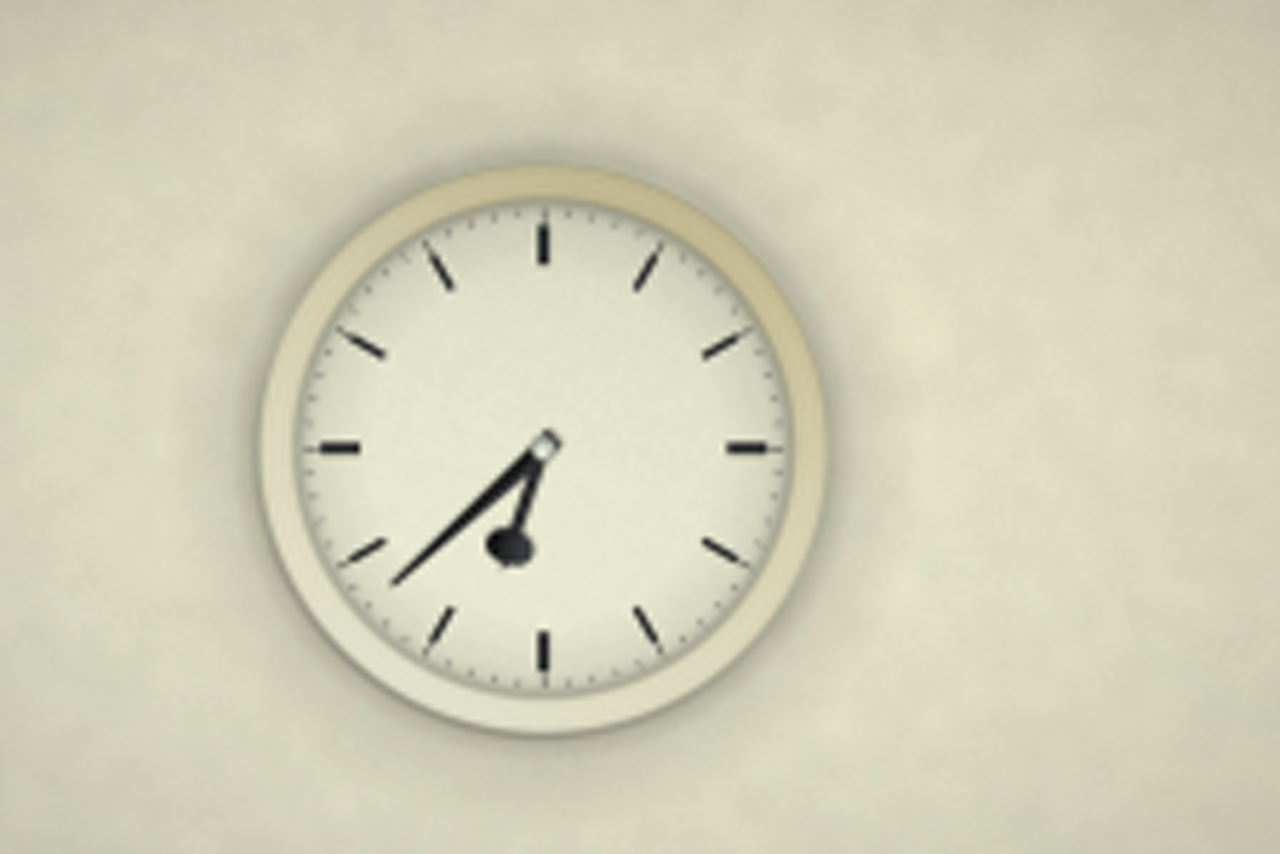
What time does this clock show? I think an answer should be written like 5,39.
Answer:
6,38
